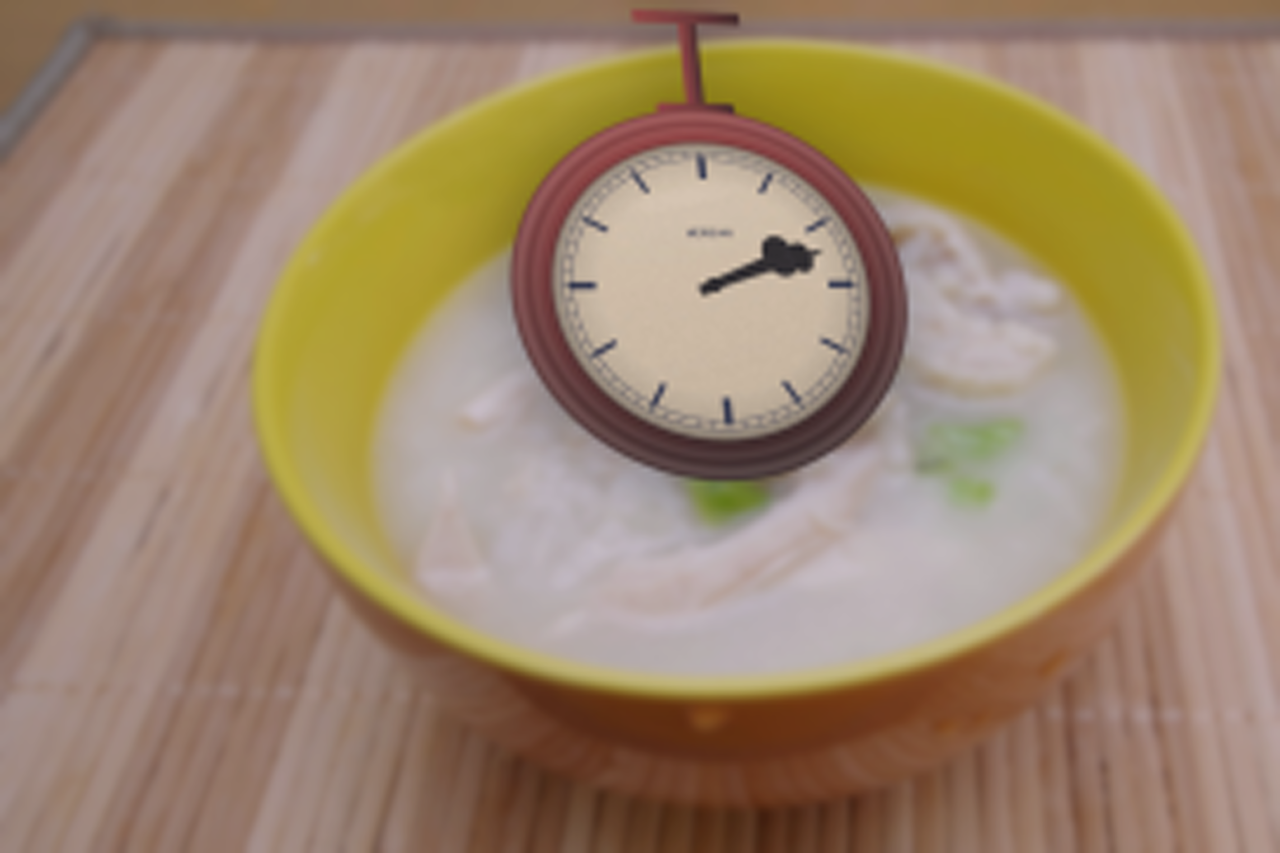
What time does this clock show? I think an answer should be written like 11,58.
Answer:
2,12
